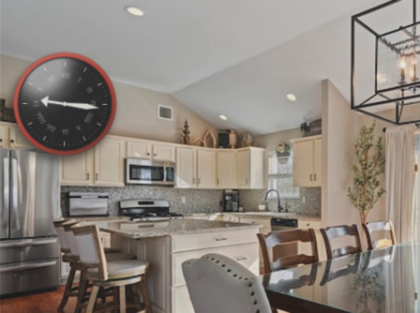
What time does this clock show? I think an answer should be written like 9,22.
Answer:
9,16
